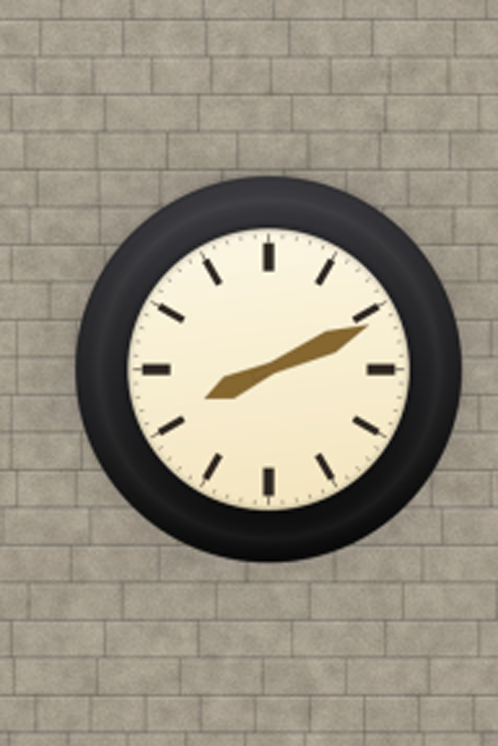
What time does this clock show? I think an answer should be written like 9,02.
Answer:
8,11
